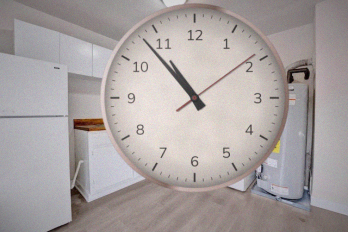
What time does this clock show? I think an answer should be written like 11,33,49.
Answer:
10,53,09
